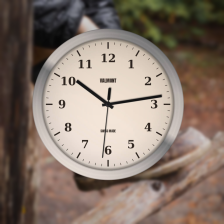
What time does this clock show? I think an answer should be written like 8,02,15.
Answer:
10,13,31
